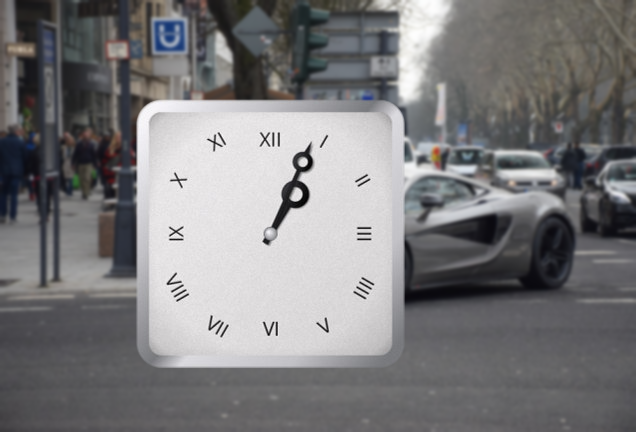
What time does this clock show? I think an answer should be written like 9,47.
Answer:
1,04
